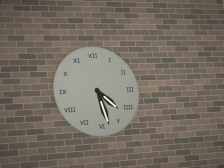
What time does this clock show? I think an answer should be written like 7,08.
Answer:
4,28
